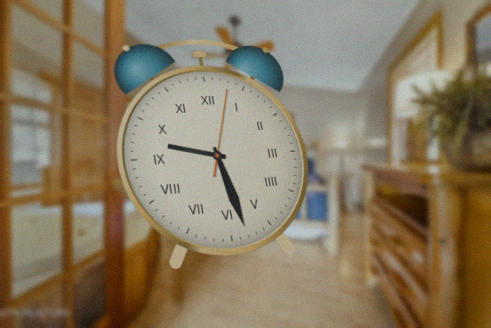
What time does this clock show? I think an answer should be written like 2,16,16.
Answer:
9,28,03
